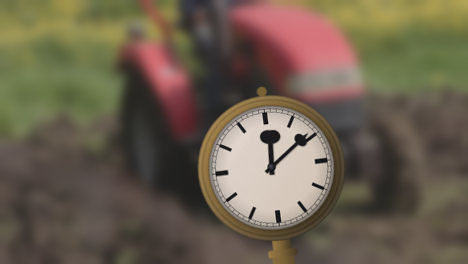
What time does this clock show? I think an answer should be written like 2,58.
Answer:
12,09
